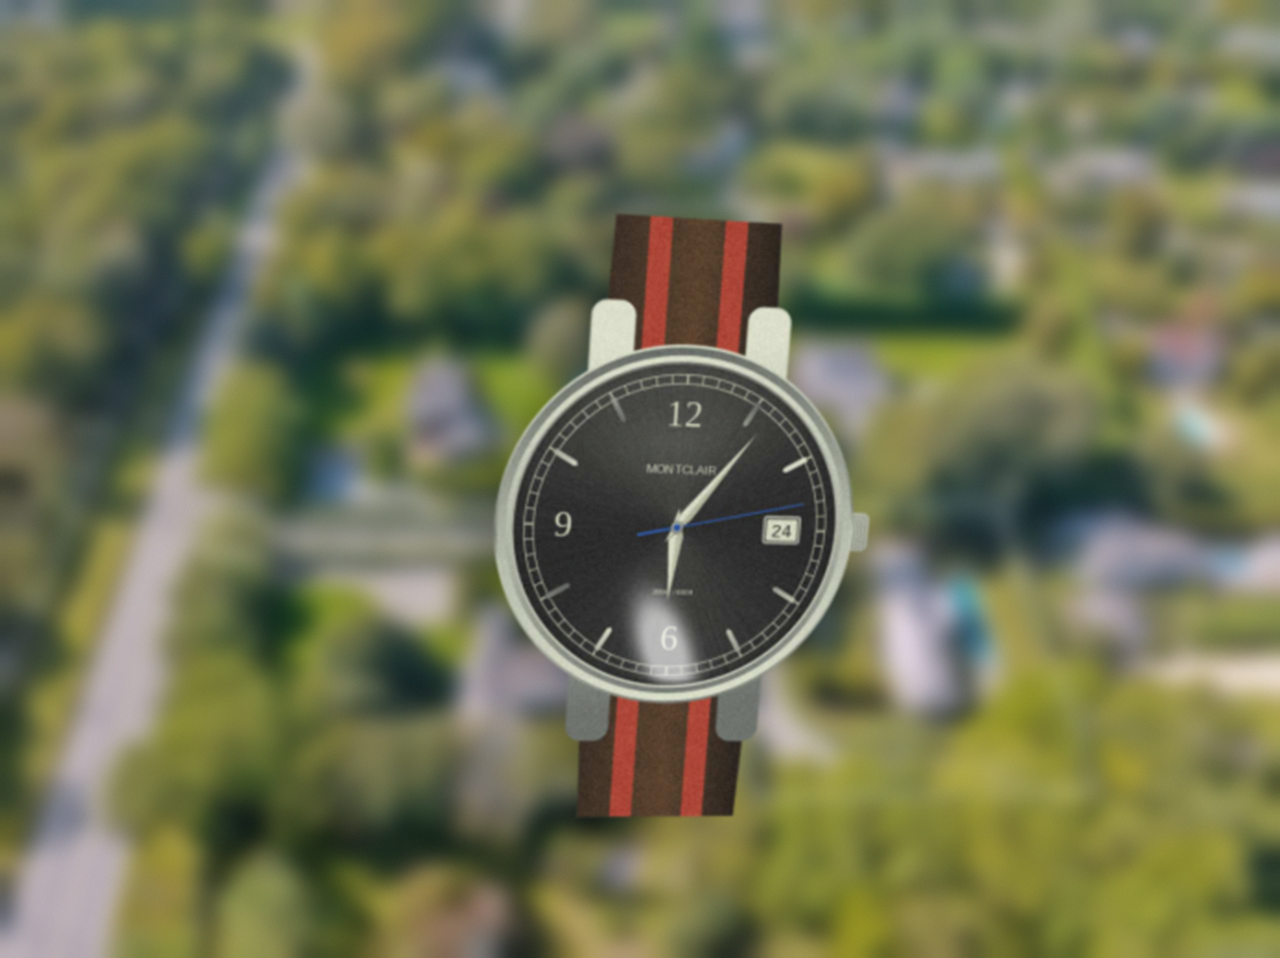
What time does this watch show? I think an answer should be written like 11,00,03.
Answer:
6,06,13
